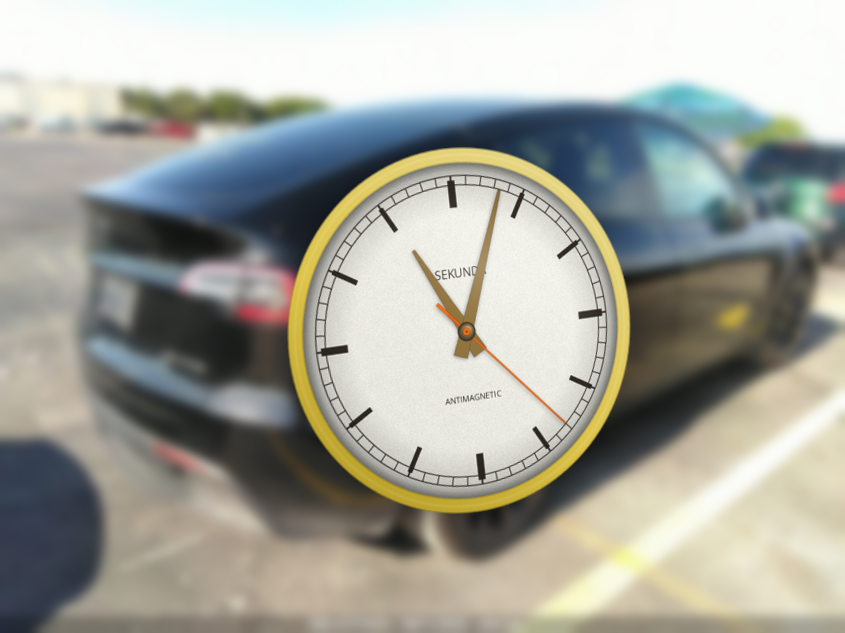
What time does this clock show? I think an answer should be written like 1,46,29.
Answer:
11,03,23
